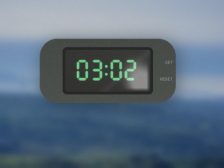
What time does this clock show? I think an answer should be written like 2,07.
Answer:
3,02
